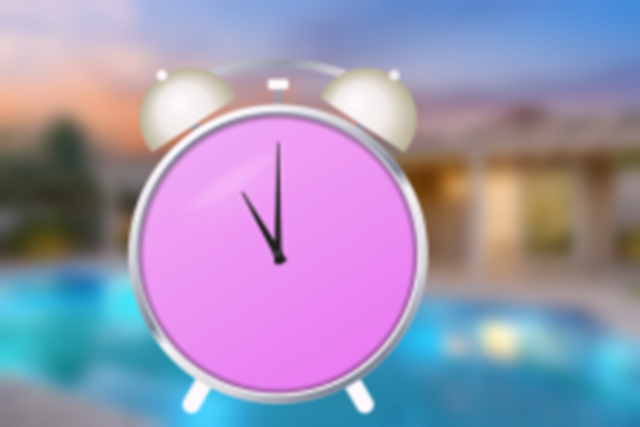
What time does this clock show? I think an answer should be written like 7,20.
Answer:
11,00
